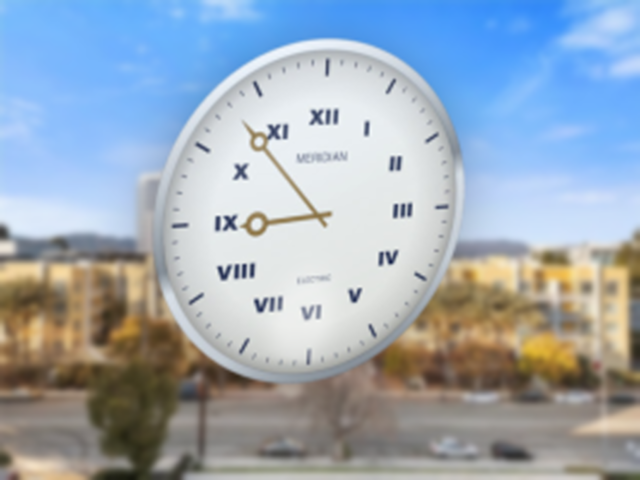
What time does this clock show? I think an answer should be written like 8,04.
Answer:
8,53
